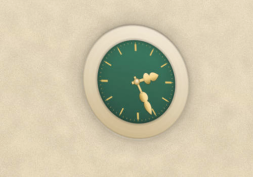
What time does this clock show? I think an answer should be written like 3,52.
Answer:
2,26
